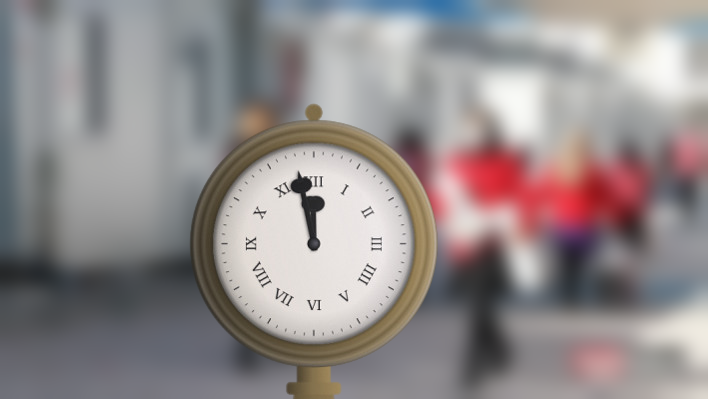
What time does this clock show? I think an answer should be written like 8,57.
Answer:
11,58
